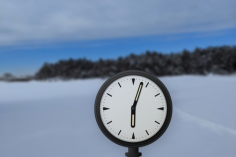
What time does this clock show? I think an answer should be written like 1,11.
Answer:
6,03
